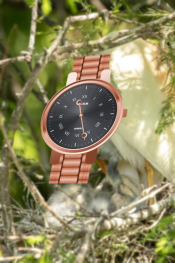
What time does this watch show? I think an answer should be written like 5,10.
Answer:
11,27
